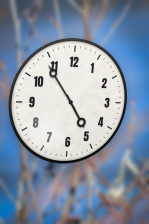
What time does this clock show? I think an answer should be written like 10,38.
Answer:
4,54
